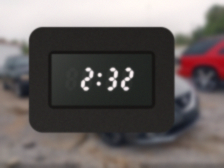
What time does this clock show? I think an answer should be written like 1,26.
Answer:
2,32
